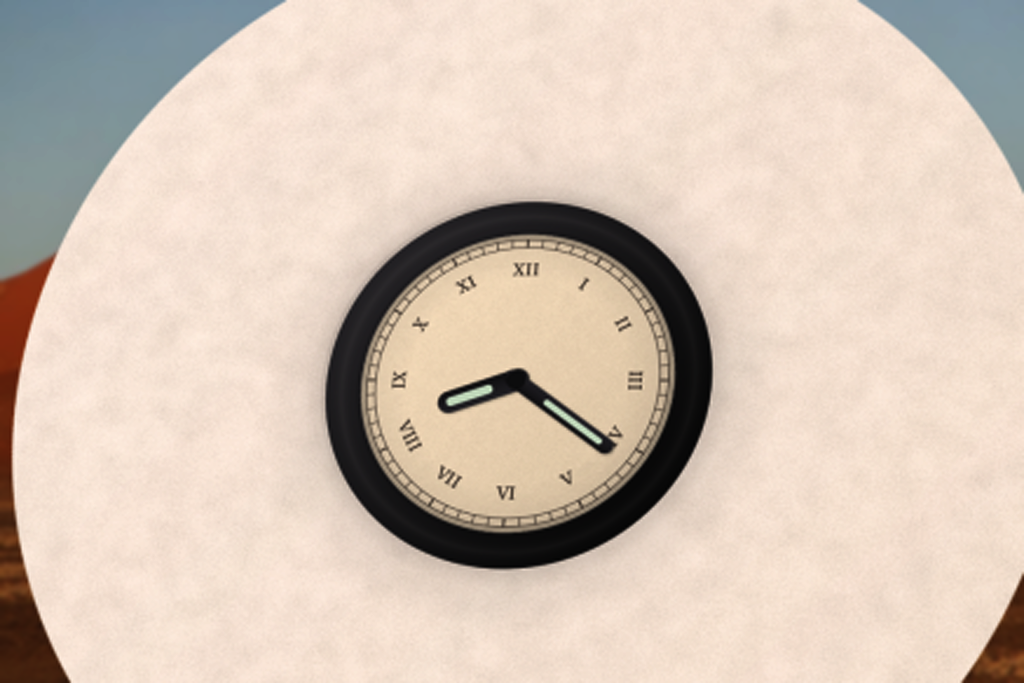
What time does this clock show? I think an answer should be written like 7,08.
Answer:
8,21
